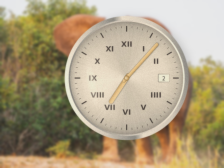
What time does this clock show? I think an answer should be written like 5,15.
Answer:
7,07
